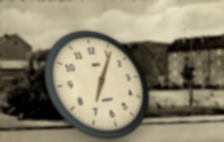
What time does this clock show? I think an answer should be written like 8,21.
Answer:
7,06
